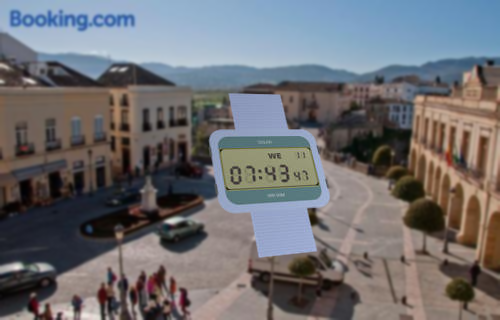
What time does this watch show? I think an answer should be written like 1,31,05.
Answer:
7,43,47
